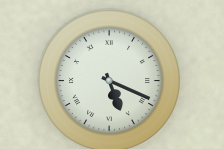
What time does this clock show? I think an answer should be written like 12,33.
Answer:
5,19
